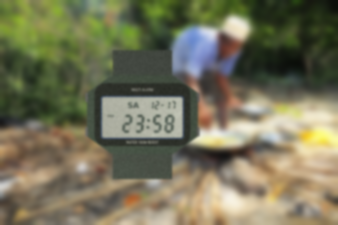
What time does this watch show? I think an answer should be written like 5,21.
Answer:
23,58
